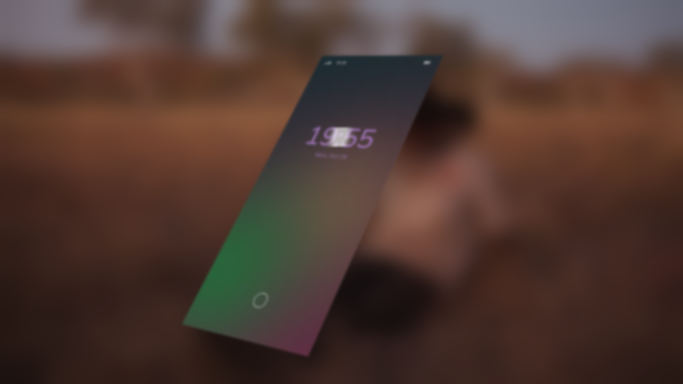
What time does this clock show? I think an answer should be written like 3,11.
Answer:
19,55
